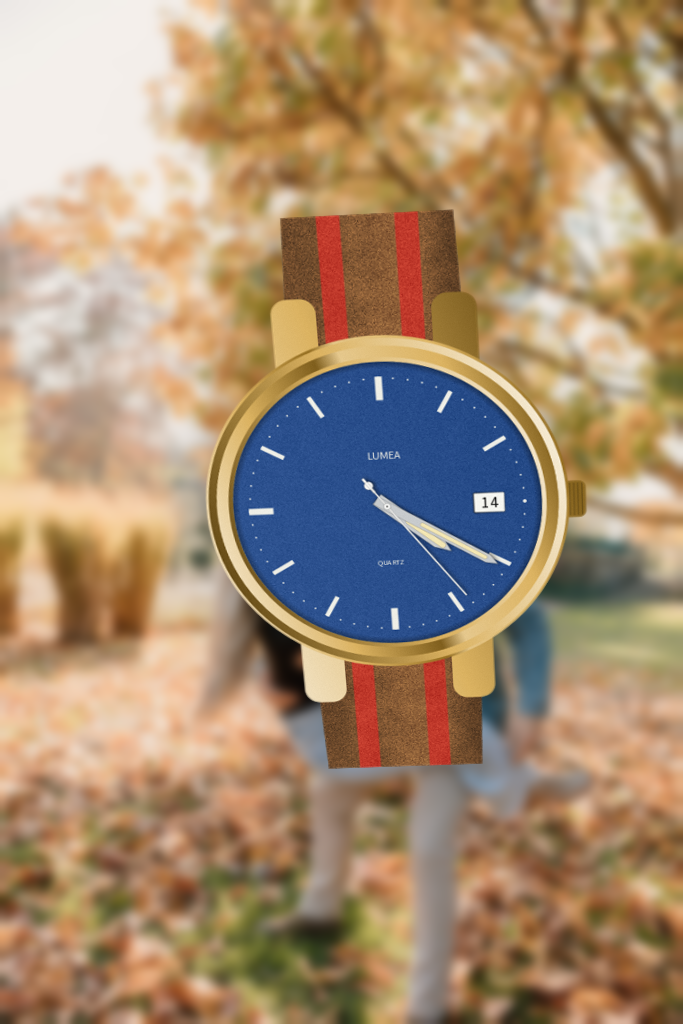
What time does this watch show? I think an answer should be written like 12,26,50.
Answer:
4,20,24
